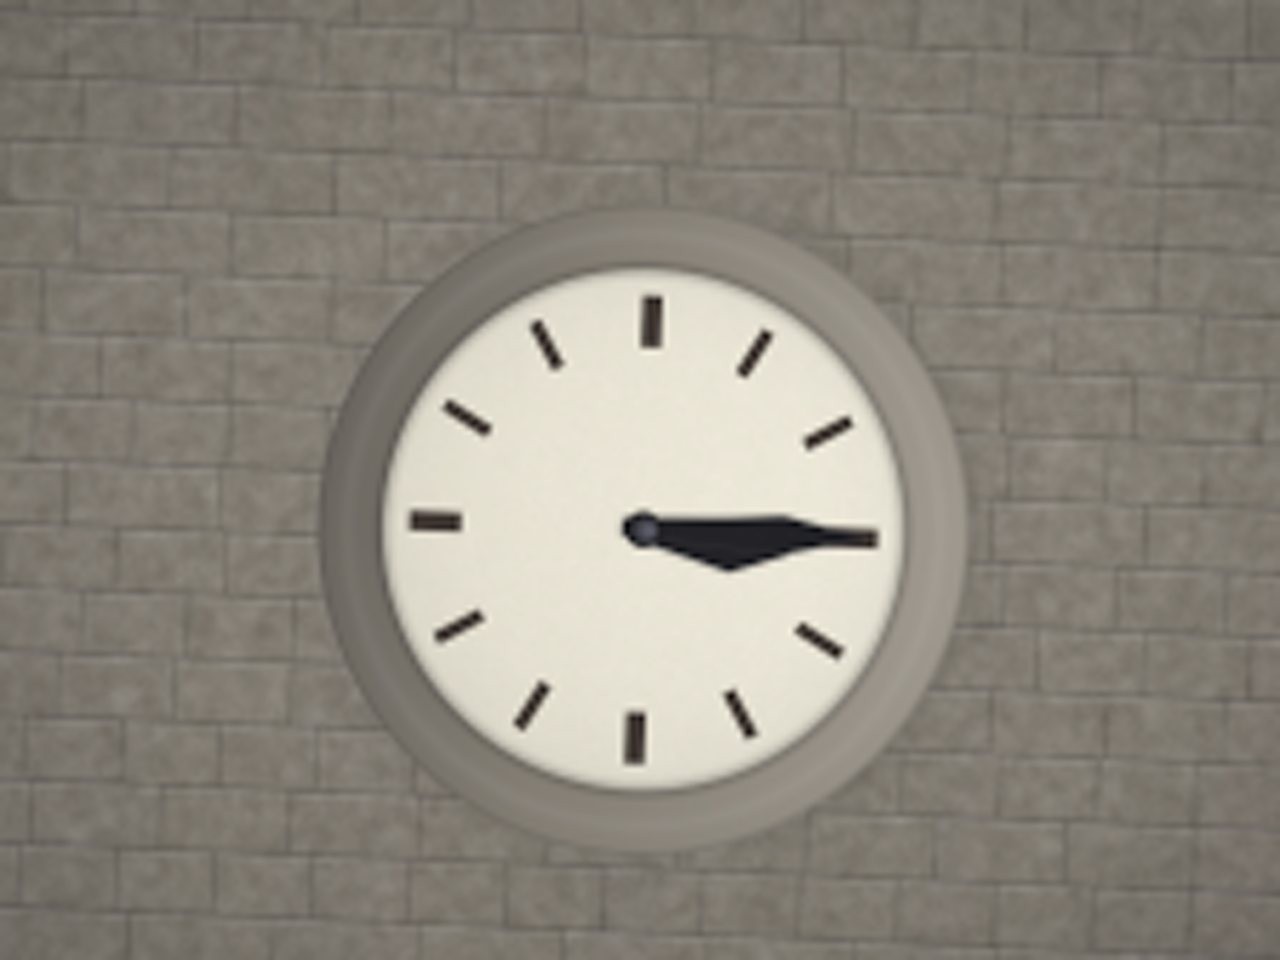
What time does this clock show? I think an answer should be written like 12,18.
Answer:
3,15
